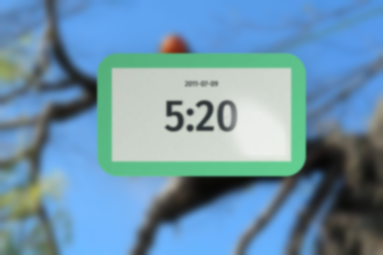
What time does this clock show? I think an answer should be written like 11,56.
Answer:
5,20
